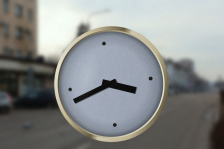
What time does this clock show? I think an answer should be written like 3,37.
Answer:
3,42
